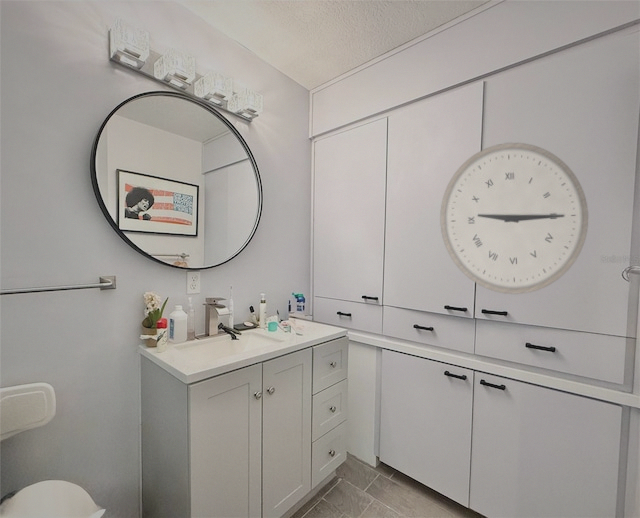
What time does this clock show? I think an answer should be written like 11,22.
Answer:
9,15
